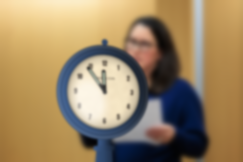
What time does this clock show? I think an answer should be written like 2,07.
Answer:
11,54
